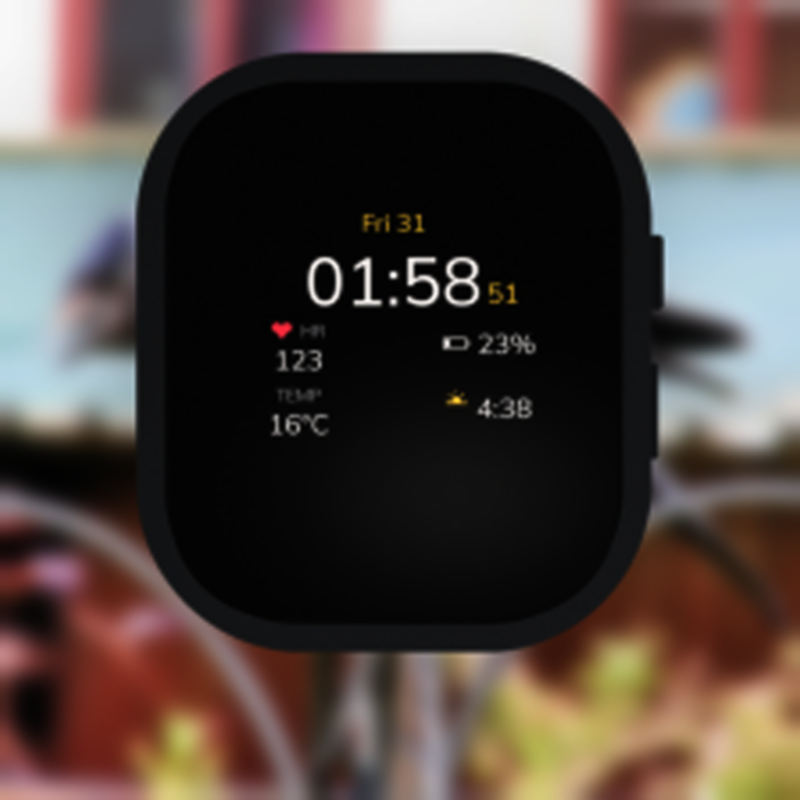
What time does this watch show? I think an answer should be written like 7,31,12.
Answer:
1,58,51
